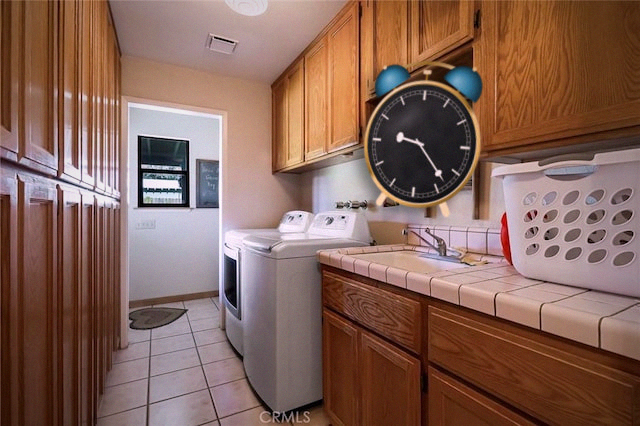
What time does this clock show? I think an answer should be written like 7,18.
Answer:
9,23
